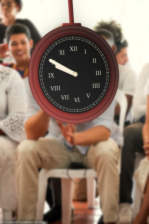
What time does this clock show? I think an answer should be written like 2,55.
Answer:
9,50
